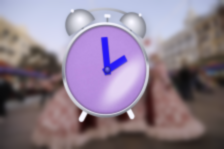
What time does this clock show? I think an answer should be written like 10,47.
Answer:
1,59
